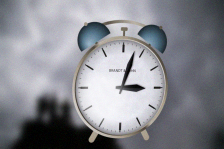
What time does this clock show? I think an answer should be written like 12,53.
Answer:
3,03
